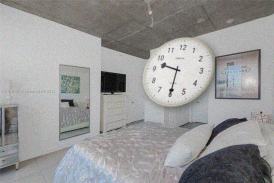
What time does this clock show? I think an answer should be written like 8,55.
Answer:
9,30
